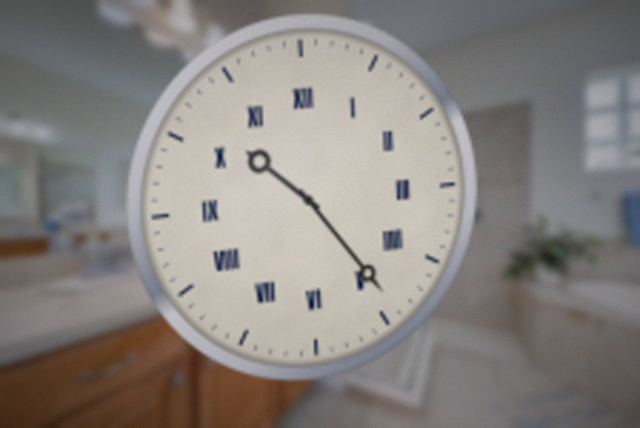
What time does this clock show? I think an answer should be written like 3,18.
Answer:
10,24
